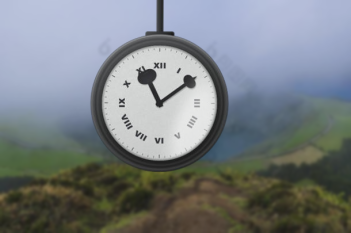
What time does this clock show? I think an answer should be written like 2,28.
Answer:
11,09
